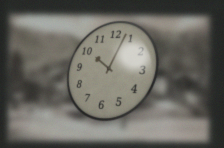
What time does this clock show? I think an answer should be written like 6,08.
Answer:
10,03
